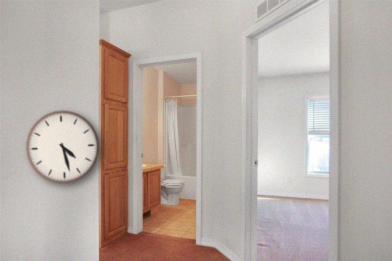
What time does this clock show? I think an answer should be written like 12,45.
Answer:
4,28
